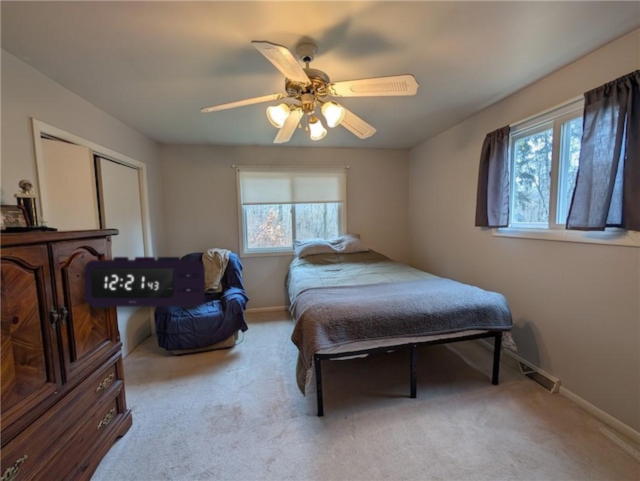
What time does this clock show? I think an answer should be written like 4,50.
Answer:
12,21
